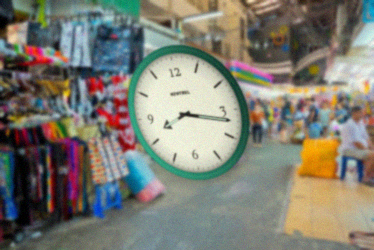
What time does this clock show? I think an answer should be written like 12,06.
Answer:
8,17
